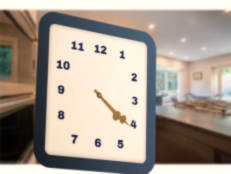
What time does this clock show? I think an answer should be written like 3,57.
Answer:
4,21
